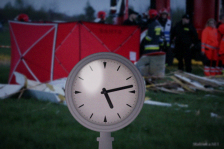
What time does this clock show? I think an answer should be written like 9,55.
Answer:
5,13
